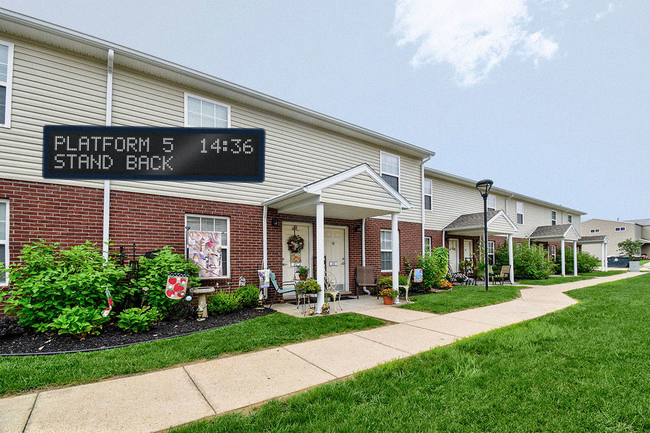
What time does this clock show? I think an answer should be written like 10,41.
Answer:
14,36
